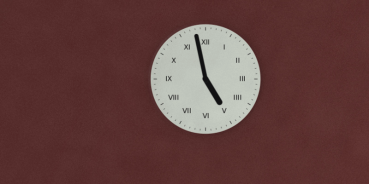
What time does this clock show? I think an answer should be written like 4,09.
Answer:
4,58
